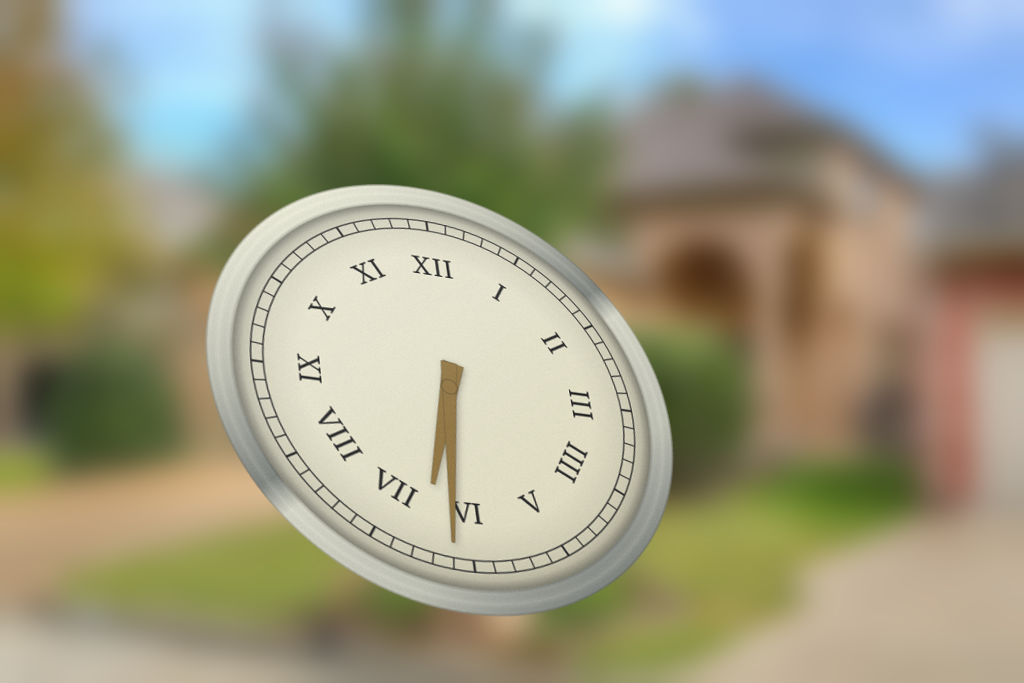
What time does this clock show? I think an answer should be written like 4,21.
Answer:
6,31
